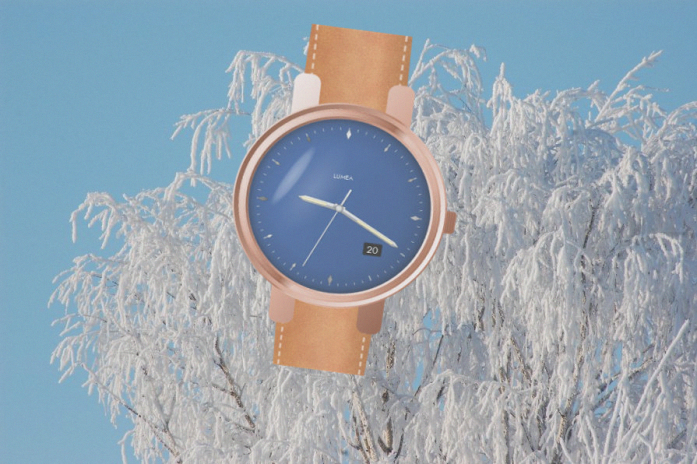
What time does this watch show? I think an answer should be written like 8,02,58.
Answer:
9,19,34
